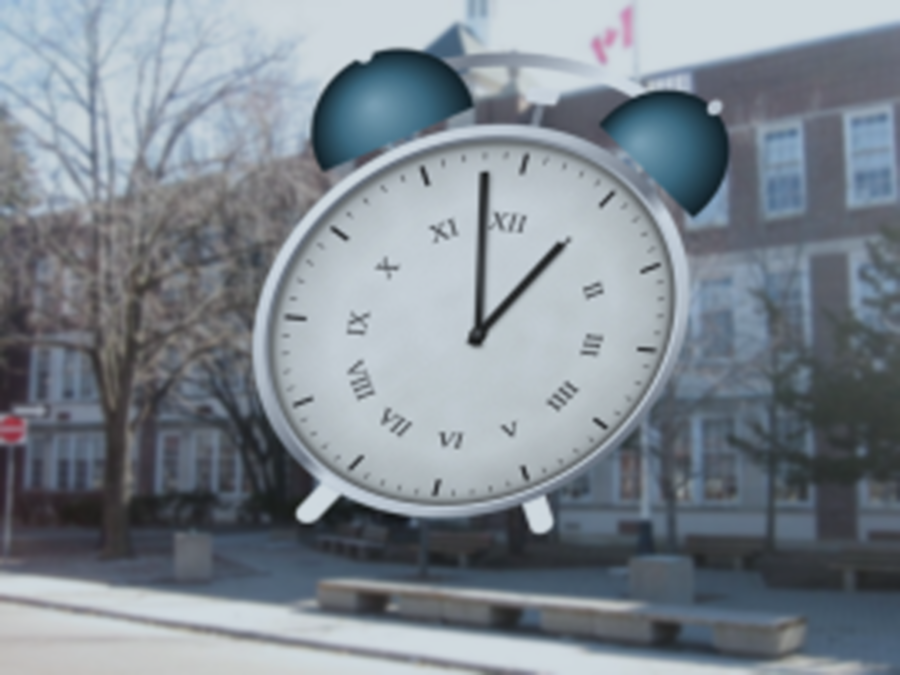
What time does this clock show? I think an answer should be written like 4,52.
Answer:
12,58
